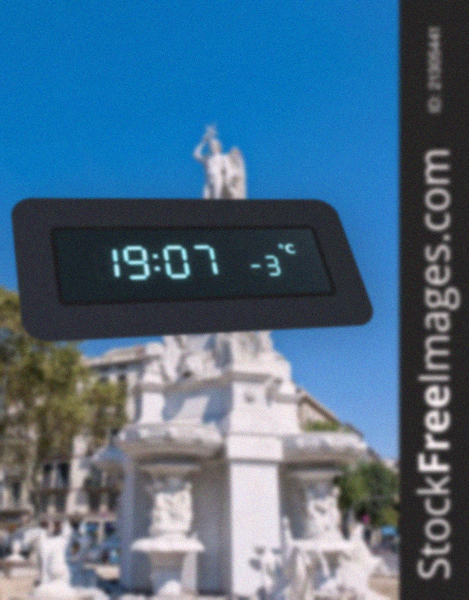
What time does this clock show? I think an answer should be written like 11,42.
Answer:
19,07
